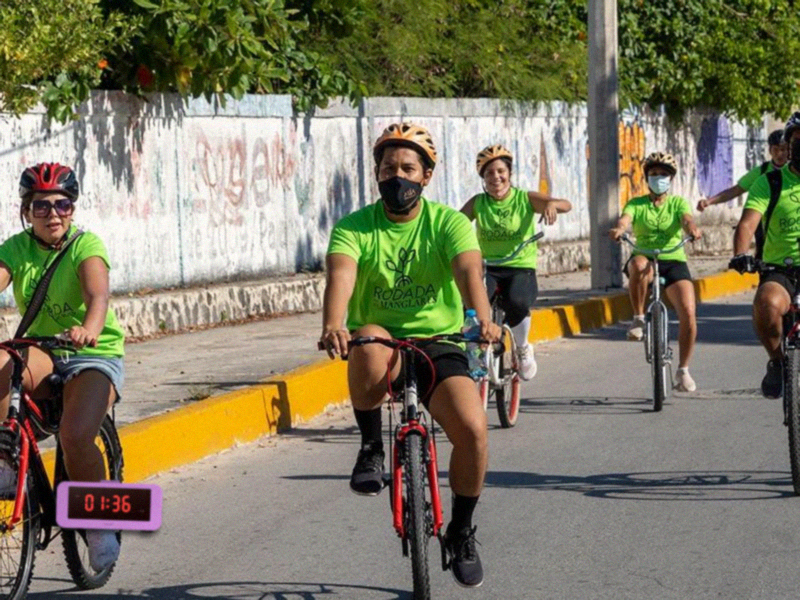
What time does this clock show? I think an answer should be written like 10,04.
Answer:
1,36
